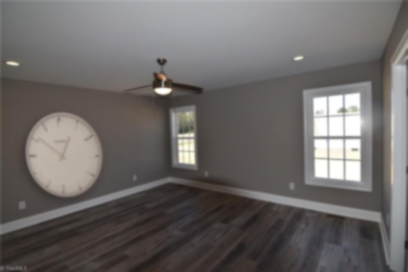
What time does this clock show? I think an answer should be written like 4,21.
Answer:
12,51
